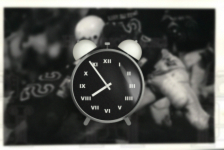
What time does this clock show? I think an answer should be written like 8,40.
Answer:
7,54
